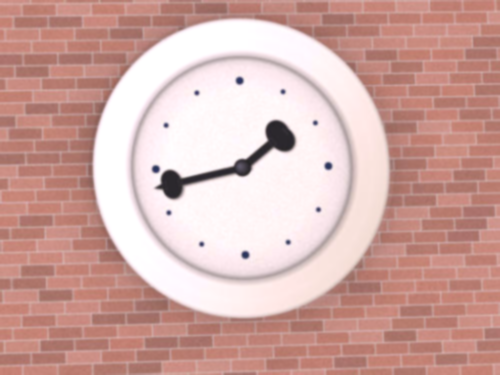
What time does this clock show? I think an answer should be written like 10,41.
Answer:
1,43
